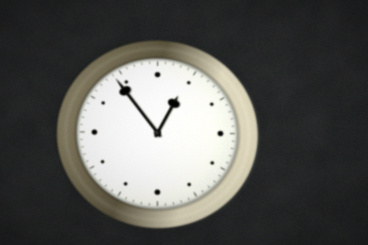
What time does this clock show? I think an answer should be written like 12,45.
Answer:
12,54
